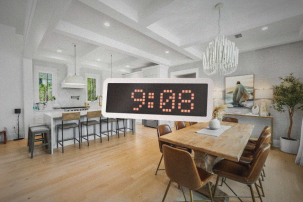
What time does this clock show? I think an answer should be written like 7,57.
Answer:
9,08
